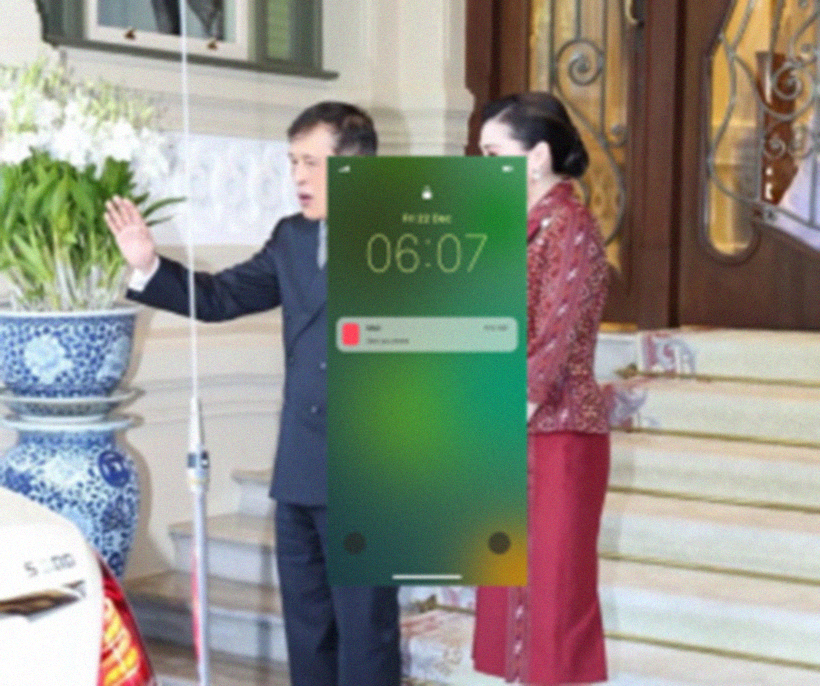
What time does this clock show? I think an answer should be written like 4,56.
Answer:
6,07
